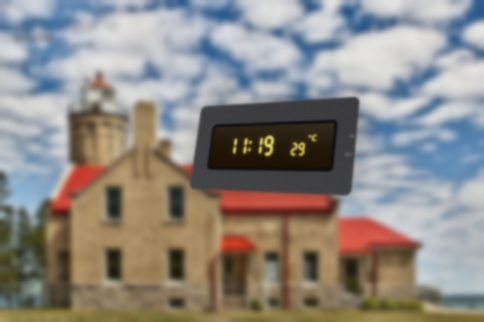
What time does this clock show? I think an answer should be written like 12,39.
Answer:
11,19
